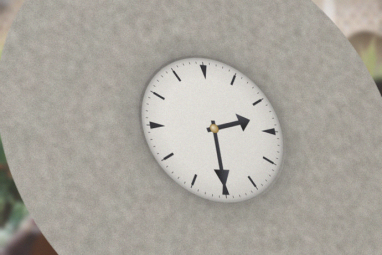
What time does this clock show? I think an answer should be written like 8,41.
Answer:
2,30
